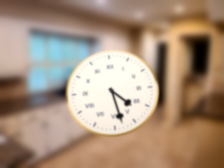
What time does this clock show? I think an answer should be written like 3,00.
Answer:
4,28
